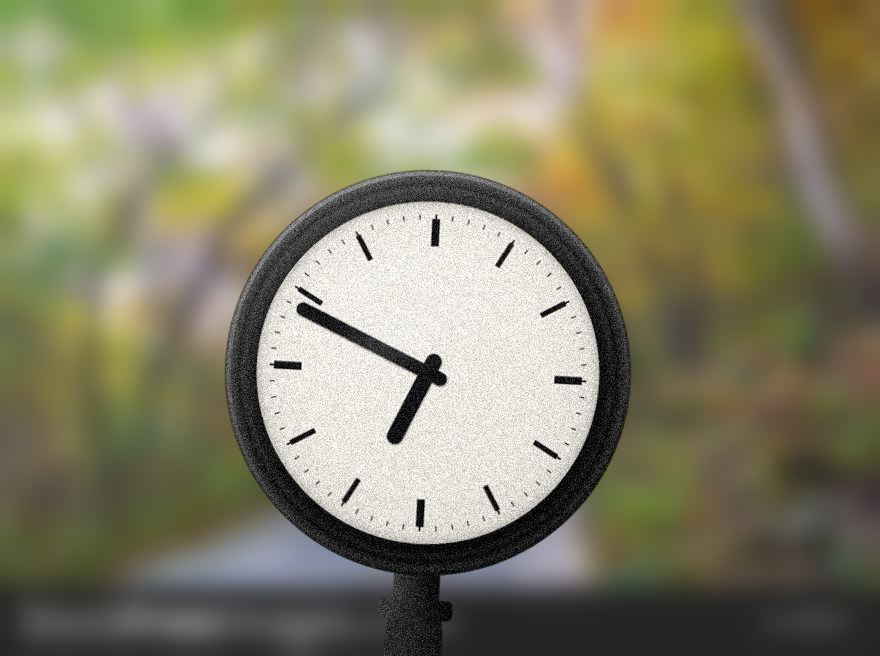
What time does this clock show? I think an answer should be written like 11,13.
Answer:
6,49
